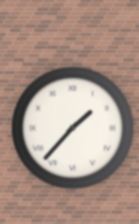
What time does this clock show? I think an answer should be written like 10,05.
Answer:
1,37
